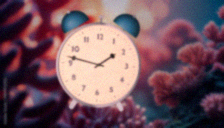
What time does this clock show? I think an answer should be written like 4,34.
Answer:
1,47
